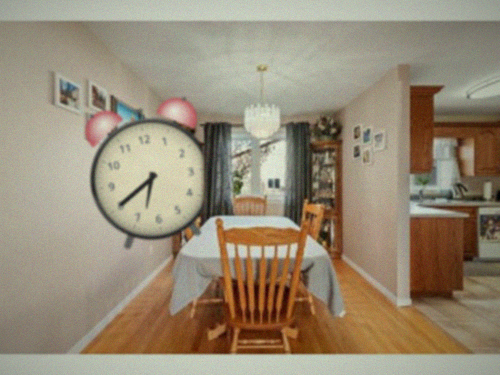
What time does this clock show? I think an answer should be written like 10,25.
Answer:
6,40
